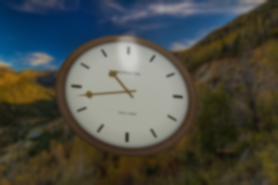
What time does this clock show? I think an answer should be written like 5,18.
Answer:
10,43
